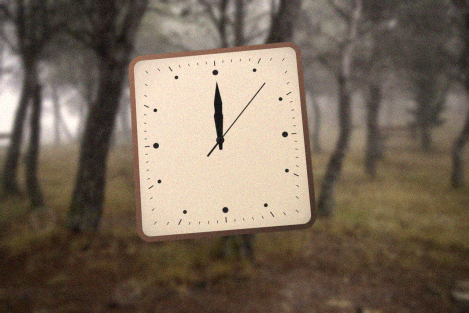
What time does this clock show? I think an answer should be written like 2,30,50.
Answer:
12,00,07
